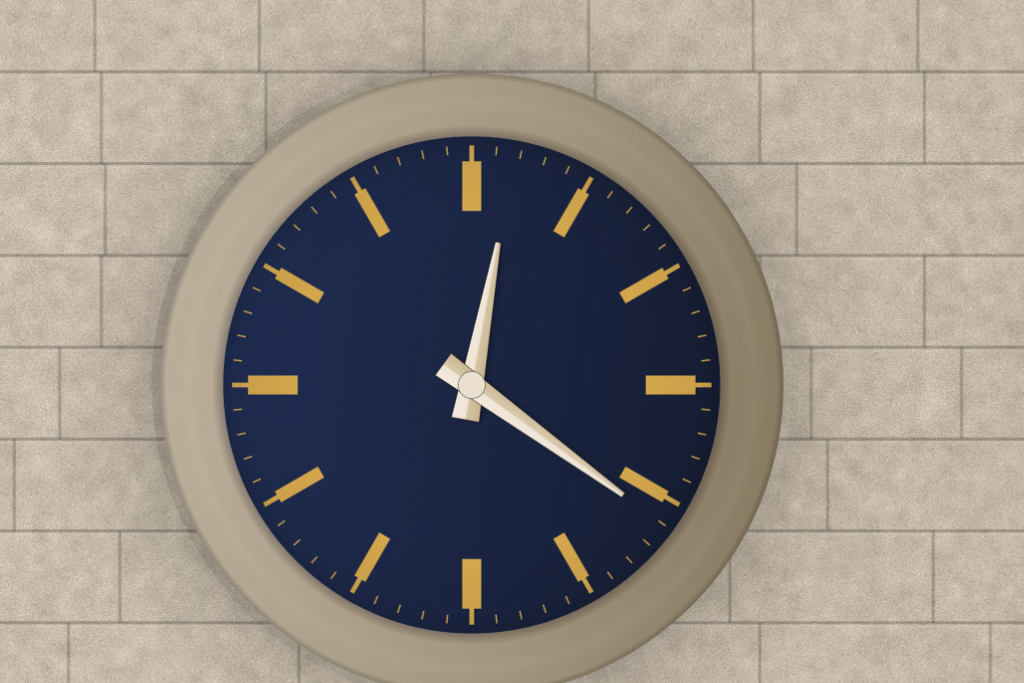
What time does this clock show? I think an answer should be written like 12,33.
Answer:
12,21
